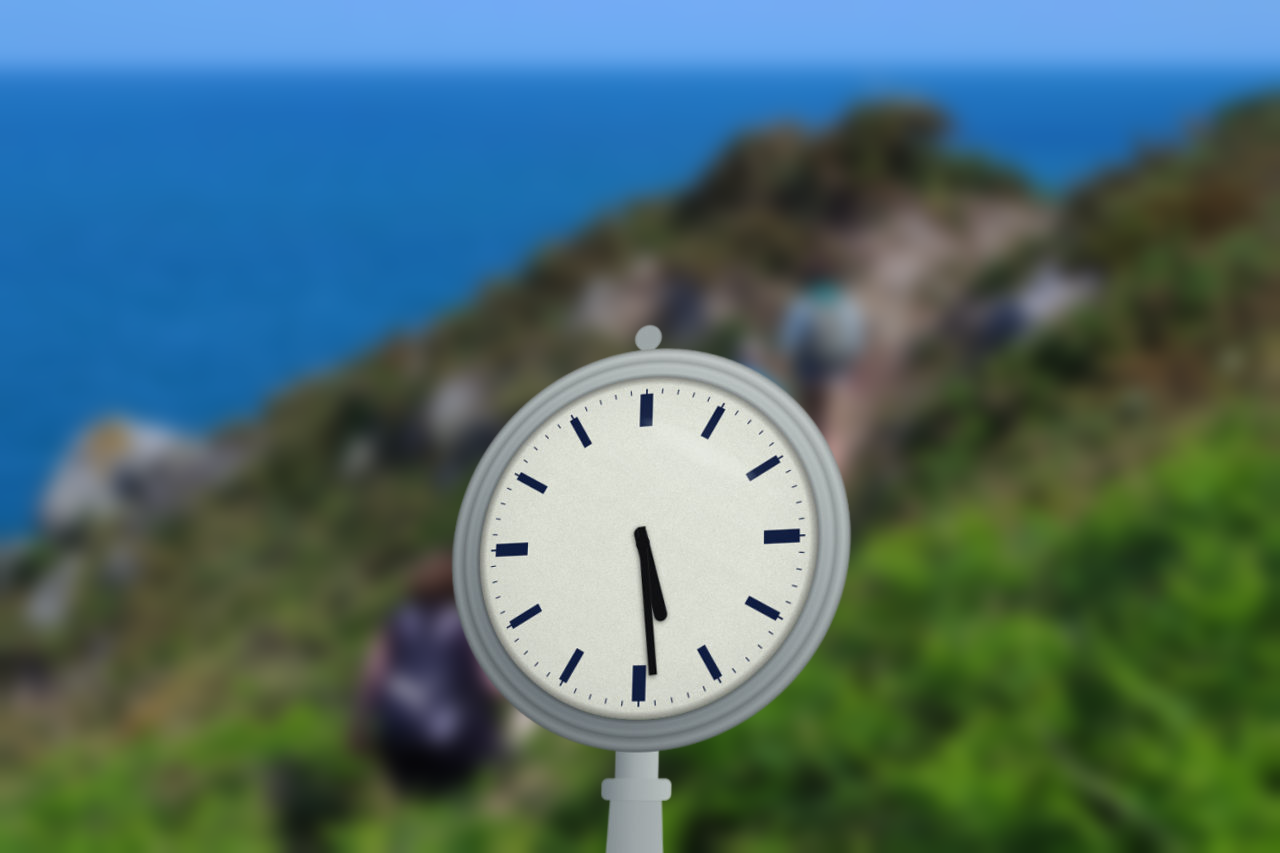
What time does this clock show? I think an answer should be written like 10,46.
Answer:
5,29
